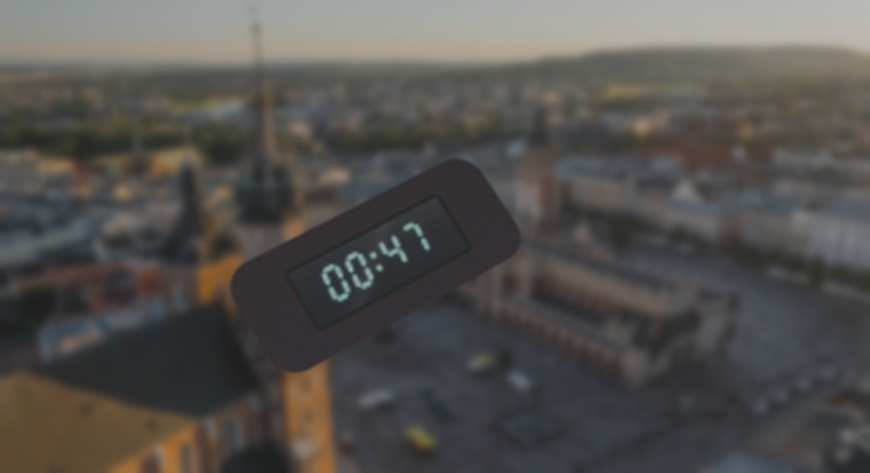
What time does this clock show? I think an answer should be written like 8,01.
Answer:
0,47
